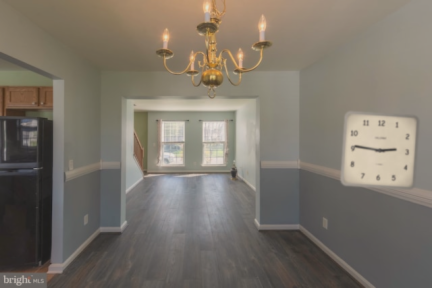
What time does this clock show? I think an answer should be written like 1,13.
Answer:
2,46
